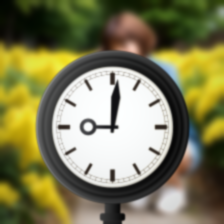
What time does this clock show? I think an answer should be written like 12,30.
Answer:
9,01
